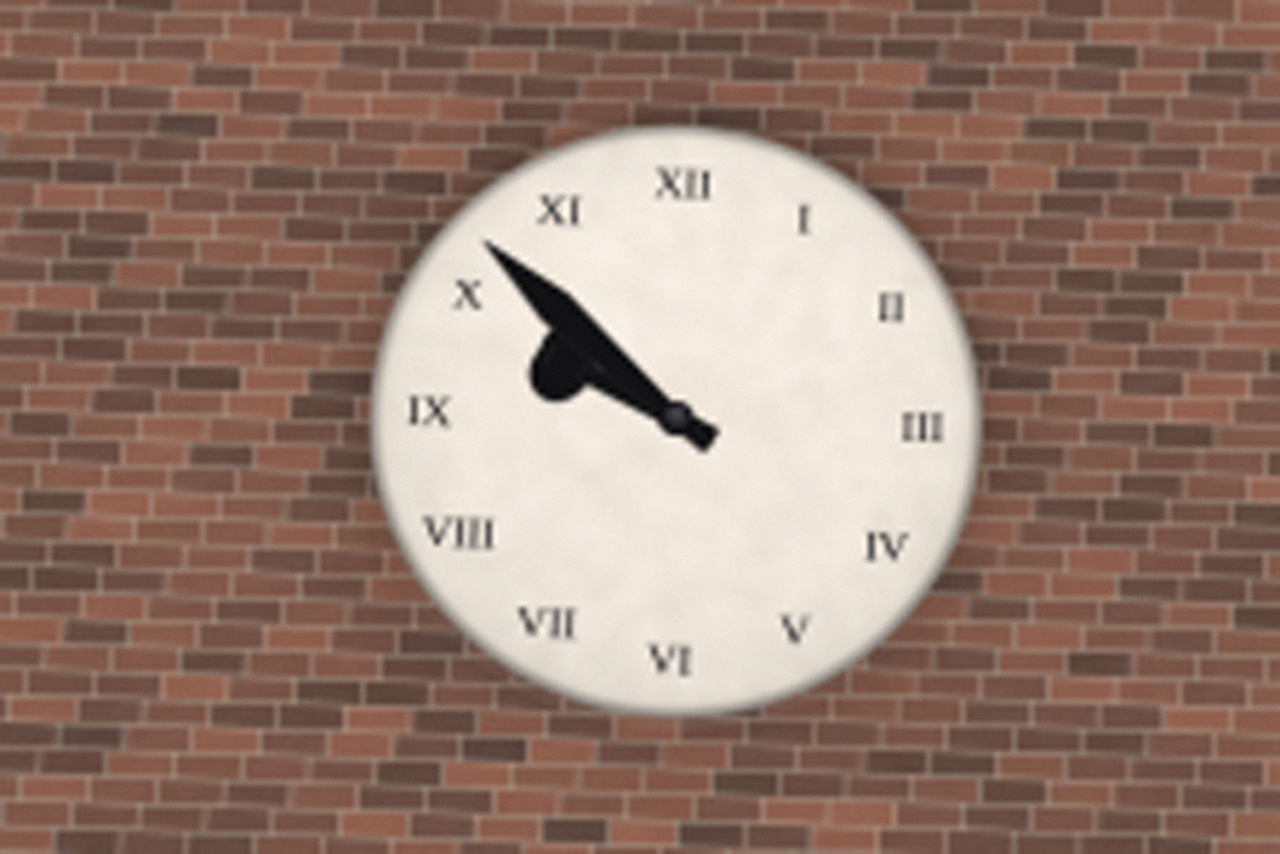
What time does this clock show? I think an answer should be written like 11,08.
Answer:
9,52
